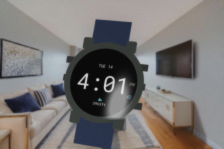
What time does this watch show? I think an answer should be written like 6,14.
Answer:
4,01
